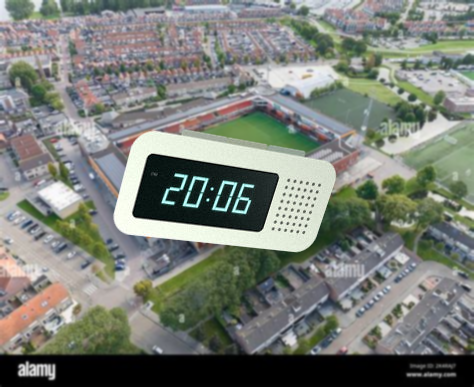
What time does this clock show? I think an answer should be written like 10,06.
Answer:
20,06
